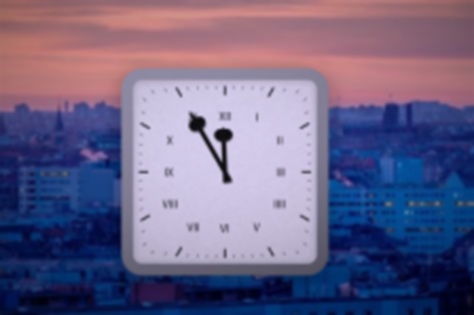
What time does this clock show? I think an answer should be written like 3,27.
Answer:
11,55
